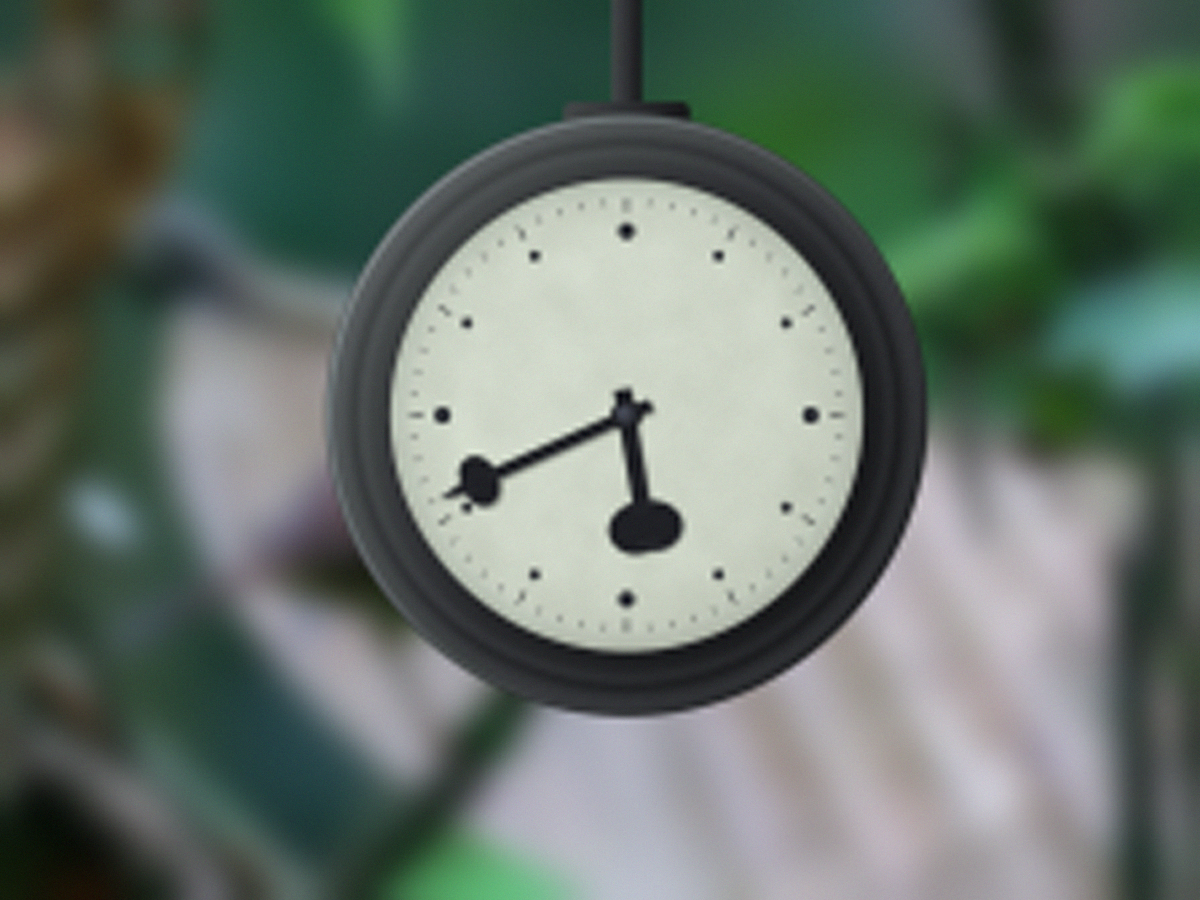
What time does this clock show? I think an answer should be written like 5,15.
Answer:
5,41
